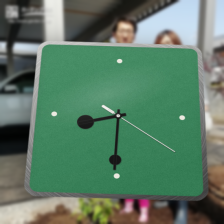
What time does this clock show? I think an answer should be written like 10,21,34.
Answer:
8,30,21
